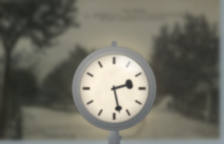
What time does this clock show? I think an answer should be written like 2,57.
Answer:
2,28
